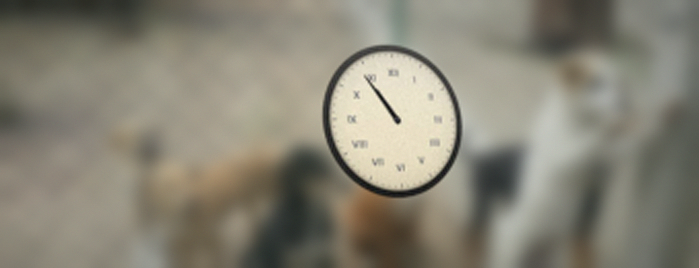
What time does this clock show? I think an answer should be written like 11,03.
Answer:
10,54
